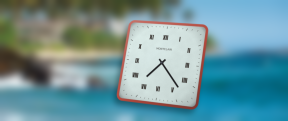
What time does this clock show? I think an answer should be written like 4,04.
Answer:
7,23
